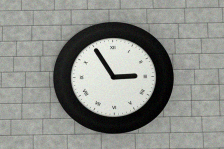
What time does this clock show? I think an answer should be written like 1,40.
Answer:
2,55
